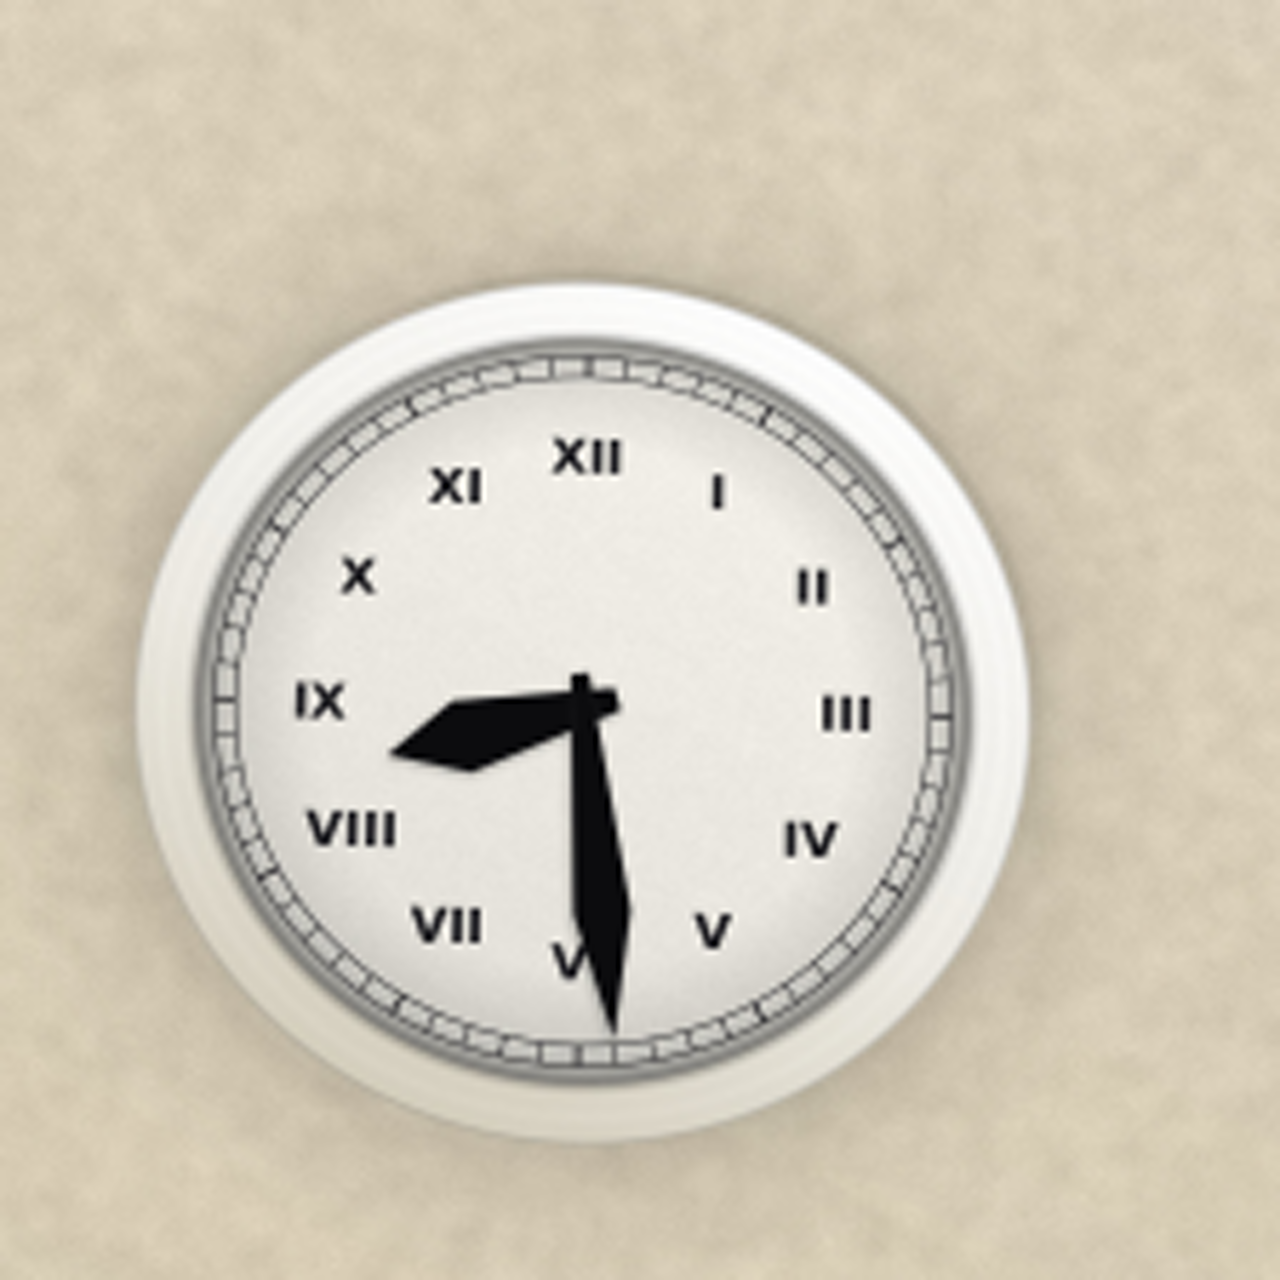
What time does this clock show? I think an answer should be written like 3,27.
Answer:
8,29
